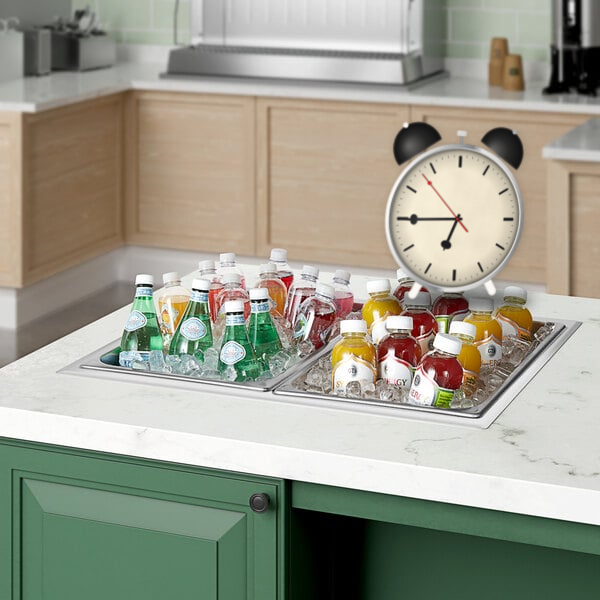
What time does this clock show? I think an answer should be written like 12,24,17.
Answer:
6,44,53
